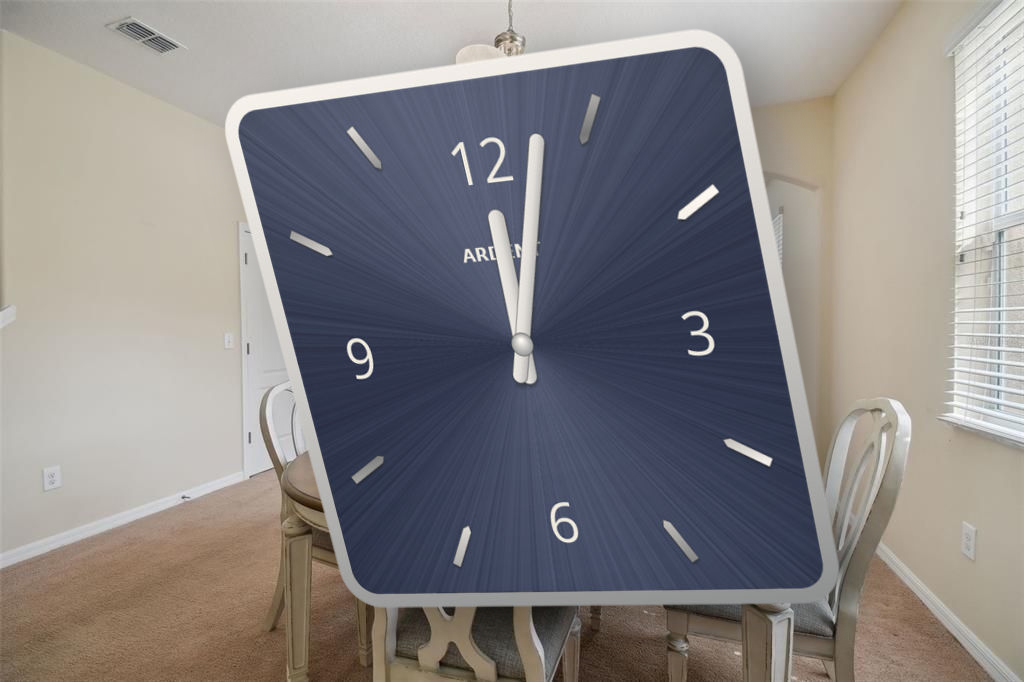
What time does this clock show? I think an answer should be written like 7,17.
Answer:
12,03
